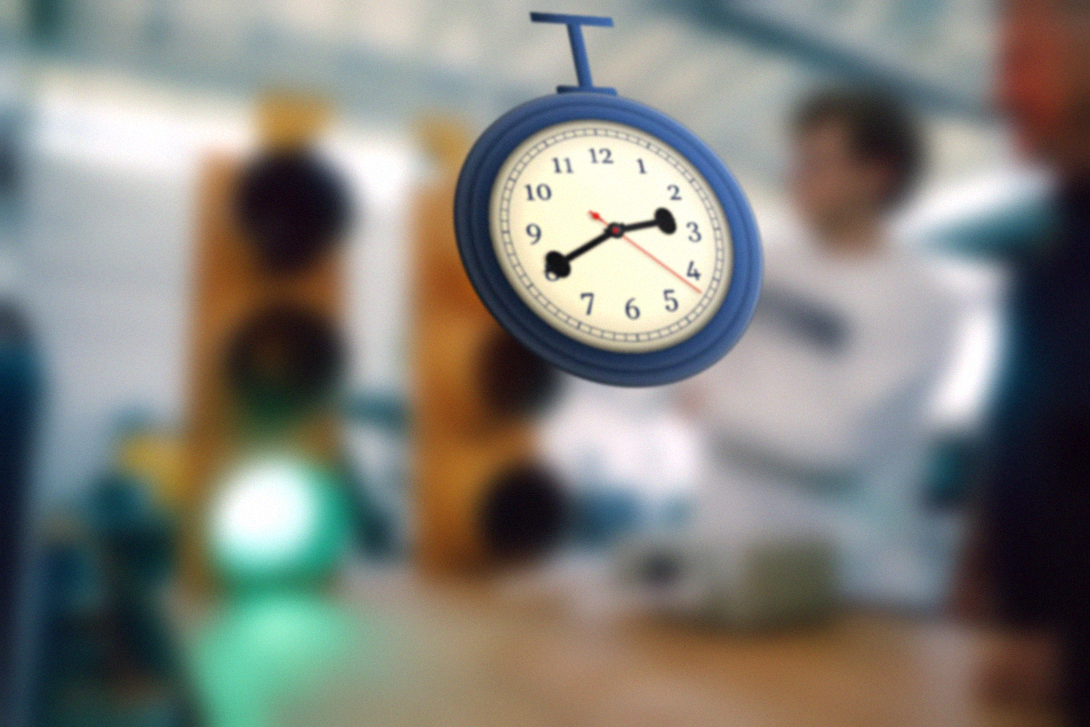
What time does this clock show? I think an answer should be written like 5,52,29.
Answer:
2,40,22
